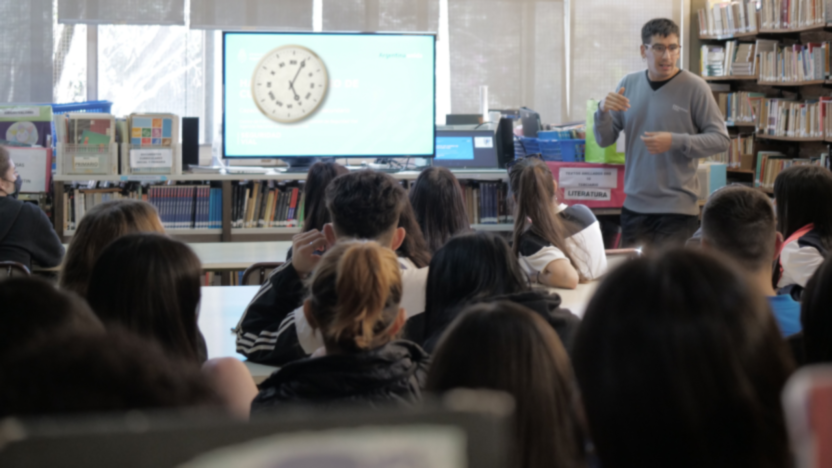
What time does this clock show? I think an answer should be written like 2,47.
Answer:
5,04
